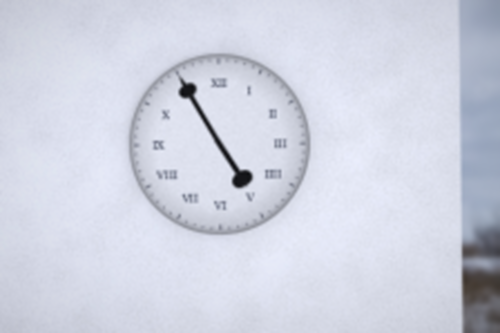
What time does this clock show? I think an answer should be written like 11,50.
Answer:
4,55
